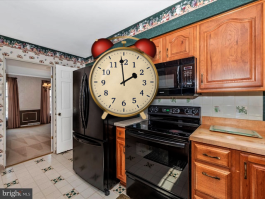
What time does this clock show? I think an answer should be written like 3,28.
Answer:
1,59
